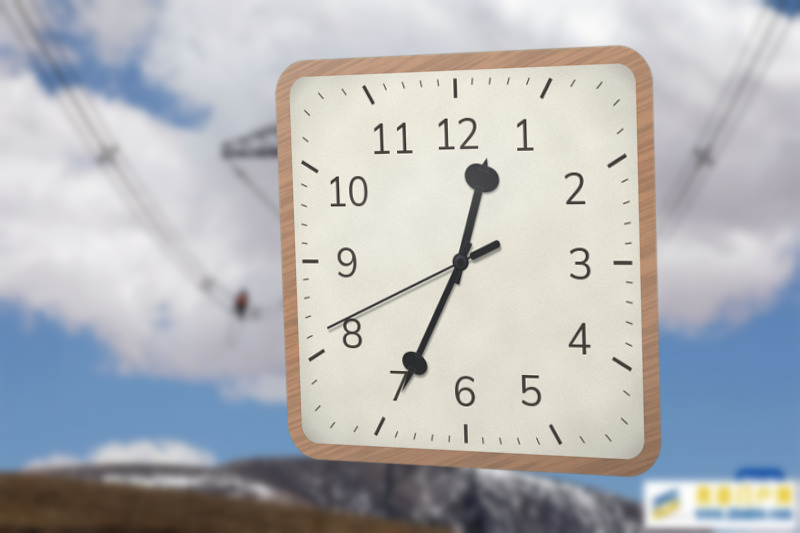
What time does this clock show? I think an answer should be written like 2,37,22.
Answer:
12,34,41
